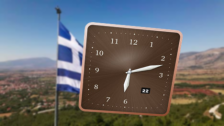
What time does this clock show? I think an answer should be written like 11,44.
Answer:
6,12
